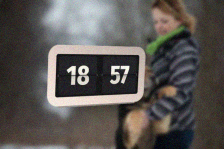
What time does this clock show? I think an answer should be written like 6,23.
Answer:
18,57
